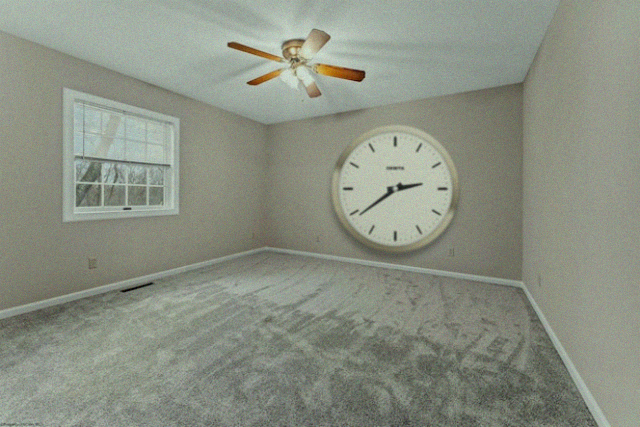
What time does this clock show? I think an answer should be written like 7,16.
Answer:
2,39
